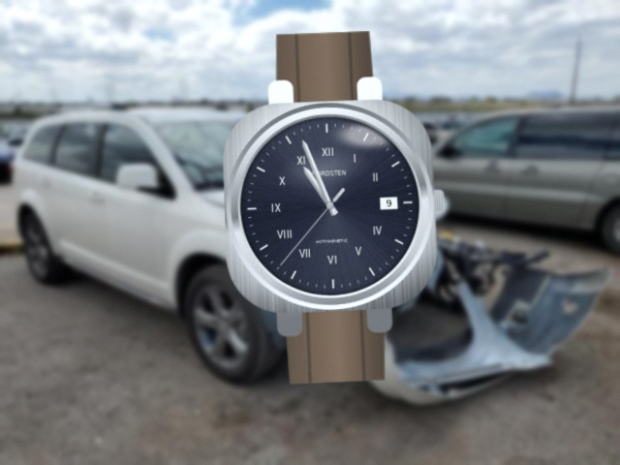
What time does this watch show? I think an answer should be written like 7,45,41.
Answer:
10,56,37
